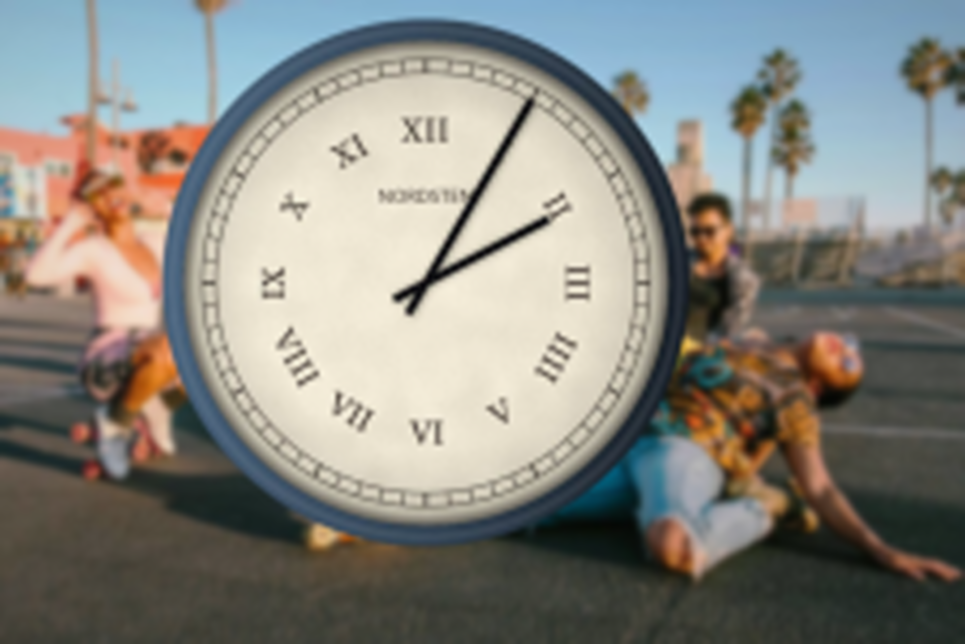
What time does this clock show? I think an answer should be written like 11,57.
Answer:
2,05
